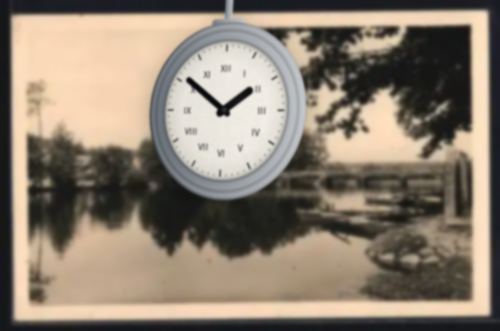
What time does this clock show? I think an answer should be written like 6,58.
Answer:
1,51
